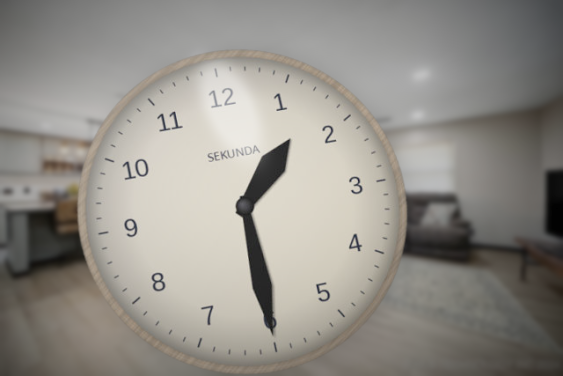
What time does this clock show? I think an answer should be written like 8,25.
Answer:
1,30
